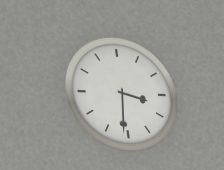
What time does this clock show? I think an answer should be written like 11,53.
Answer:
3,31
